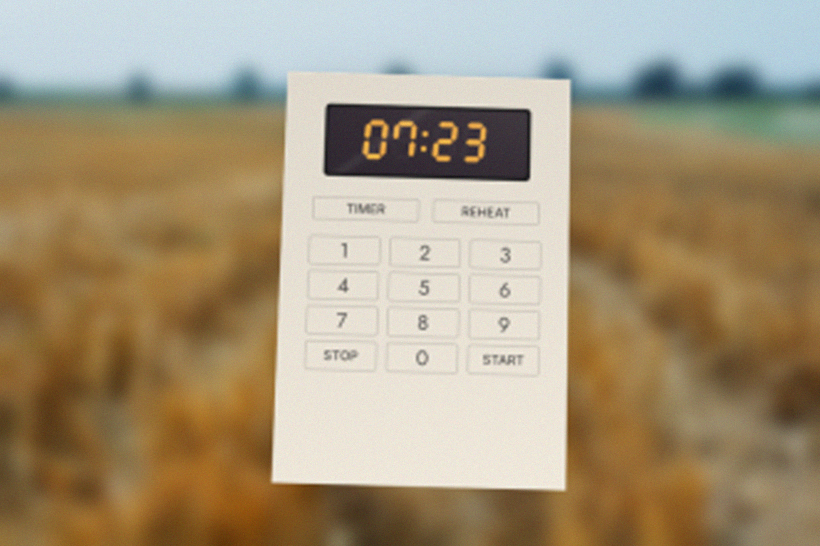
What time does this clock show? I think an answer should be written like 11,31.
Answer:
7,23
